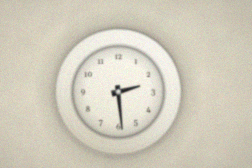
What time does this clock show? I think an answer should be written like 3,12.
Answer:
2,29
